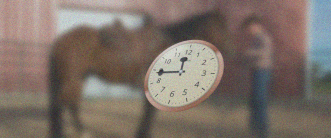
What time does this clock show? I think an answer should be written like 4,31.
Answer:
11,44
